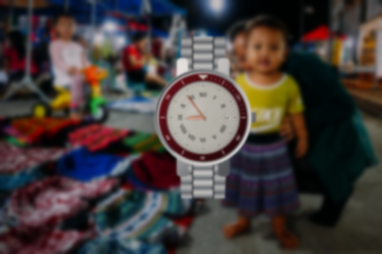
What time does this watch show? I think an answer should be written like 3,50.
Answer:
8,54
